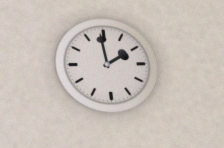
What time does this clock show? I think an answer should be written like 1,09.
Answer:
1,59
